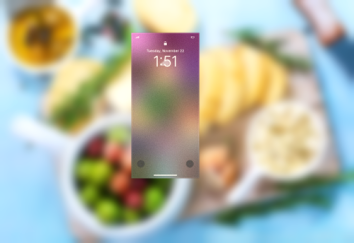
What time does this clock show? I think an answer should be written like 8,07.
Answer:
1,51
